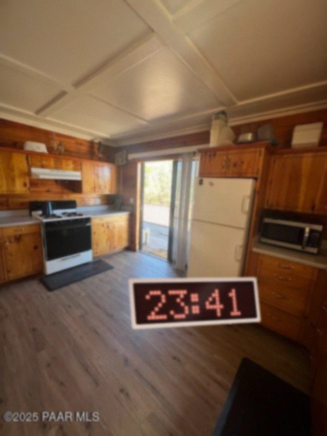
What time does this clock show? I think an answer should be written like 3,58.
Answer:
23,41
